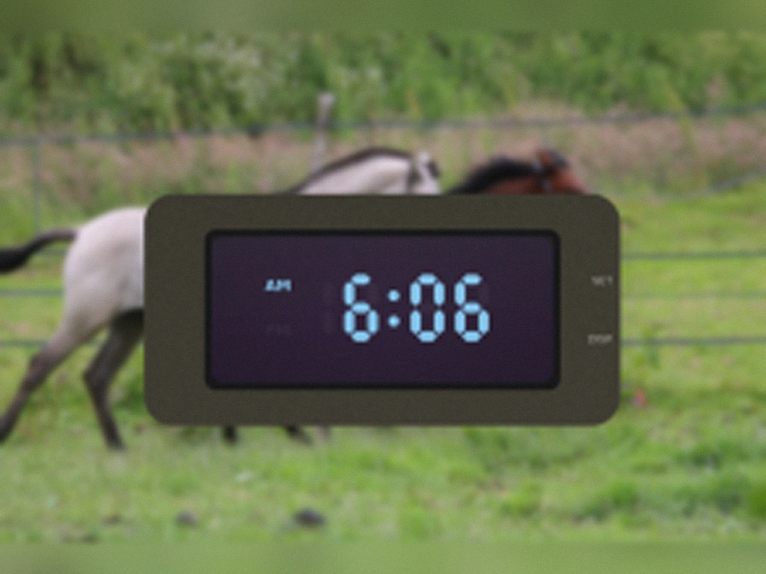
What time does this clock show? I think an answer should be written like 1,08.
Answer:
6,06
